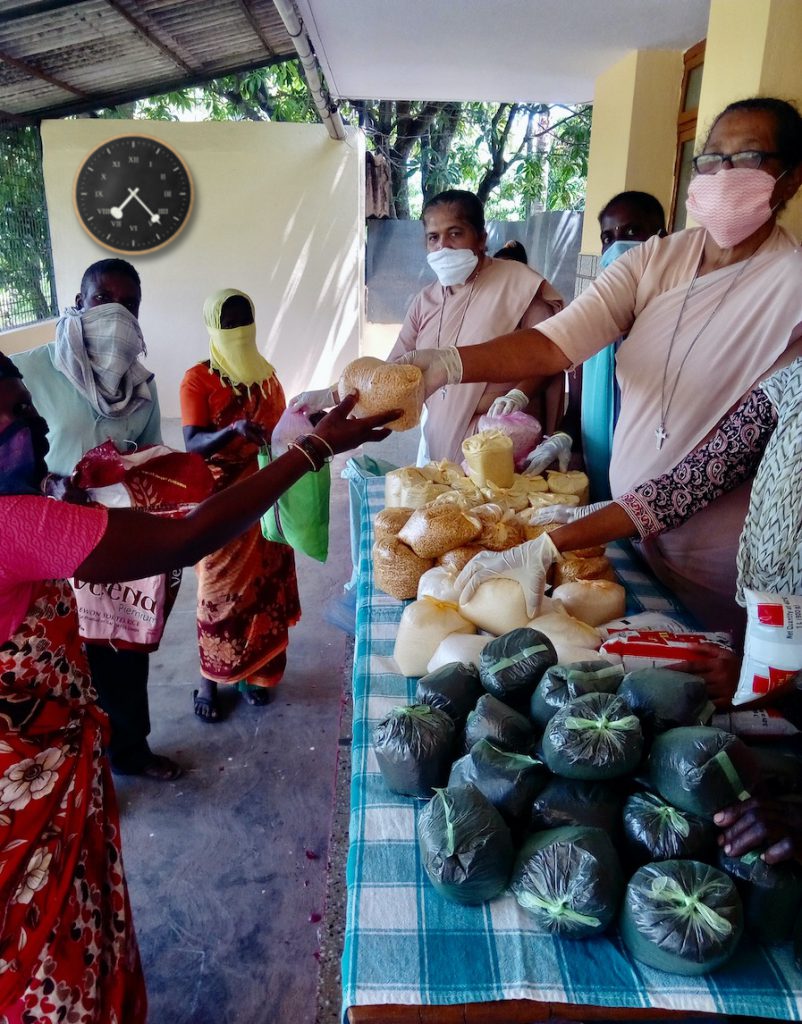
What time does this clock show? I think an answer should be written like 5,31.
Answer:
7,23
